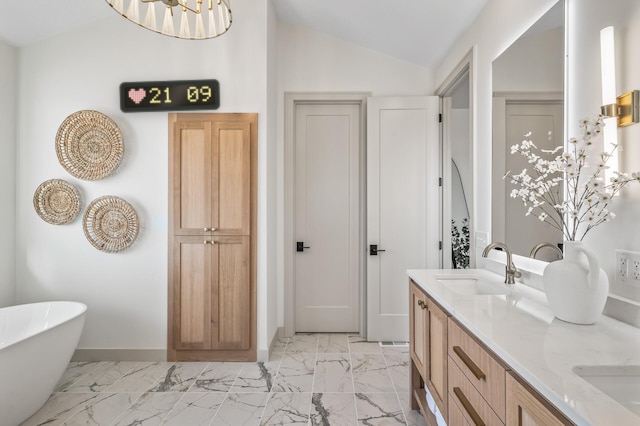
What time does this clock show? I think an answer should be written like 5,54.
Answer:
21,09
